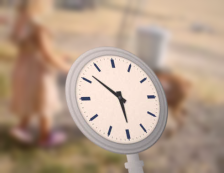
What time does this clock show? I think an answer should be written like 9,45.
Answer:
5,52
